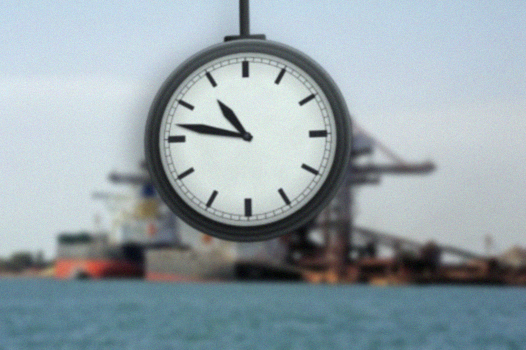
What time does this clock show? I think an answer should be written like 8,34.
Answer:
10,47
